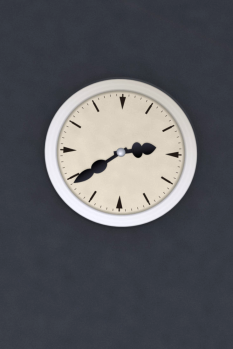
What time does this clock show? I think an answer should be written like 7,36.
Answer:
2,39
